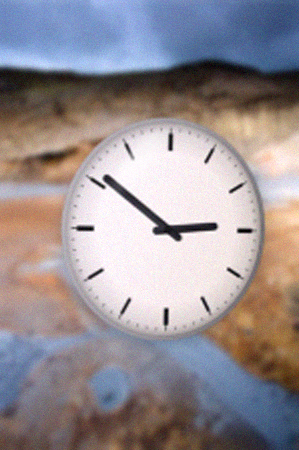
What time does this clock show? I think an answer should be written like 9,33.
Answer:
2,51
